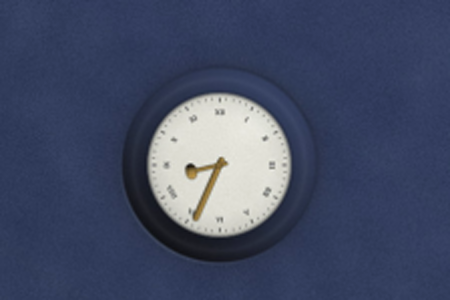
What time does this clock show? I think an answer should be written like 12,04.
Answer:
8,34
